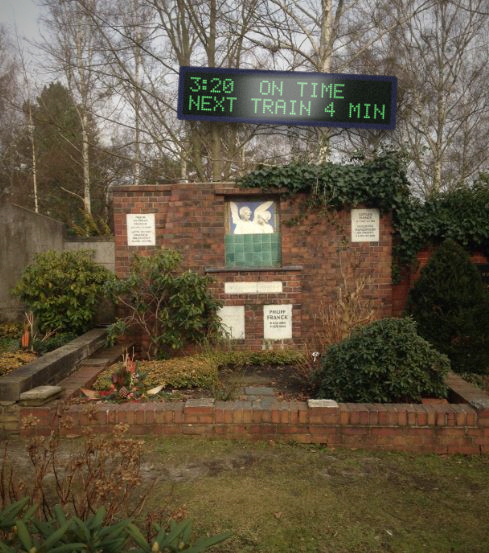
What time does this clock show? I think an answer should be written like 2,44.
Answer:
3,20
